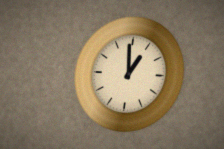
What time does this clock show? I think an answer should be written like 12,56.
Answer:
12,59
